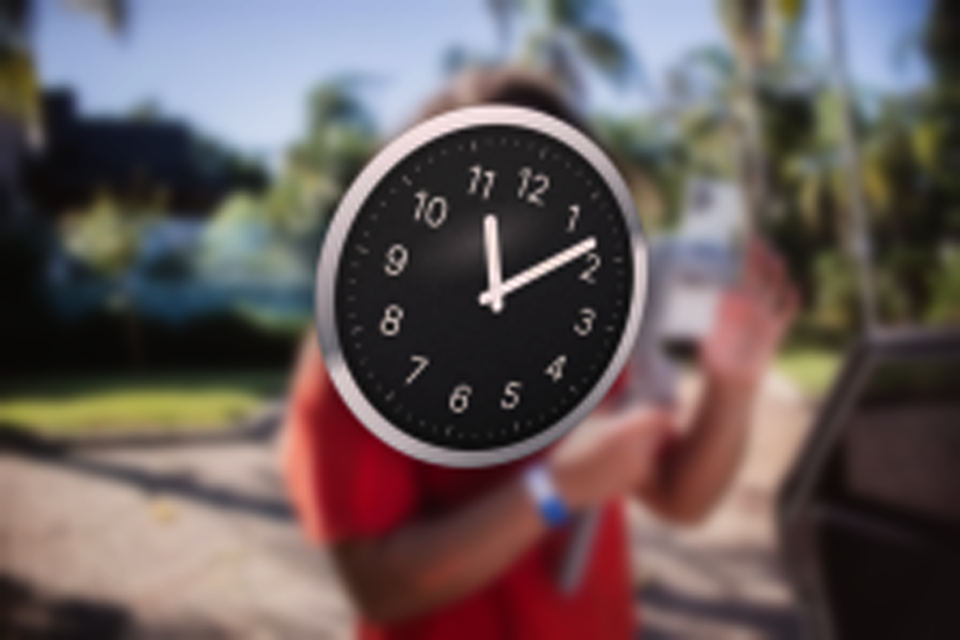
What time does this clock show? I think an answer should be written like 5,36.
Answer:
11,08
